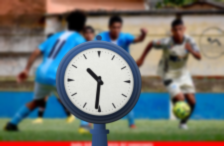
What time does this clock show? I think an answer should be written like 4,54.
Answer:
10,31
